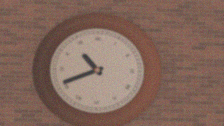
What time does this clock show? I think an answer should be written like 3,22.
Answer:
10,41
